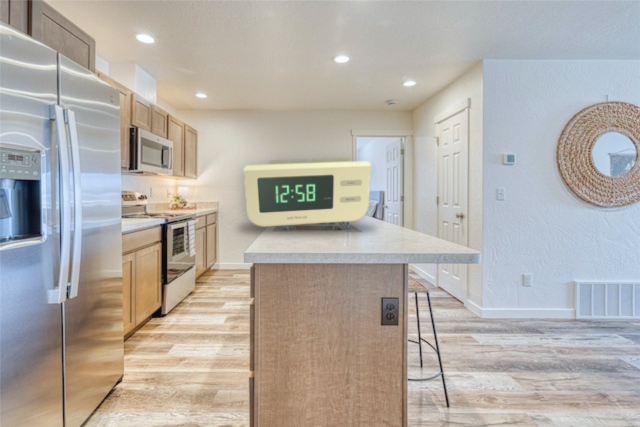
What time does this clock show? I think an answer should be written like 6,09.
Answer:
12,58
